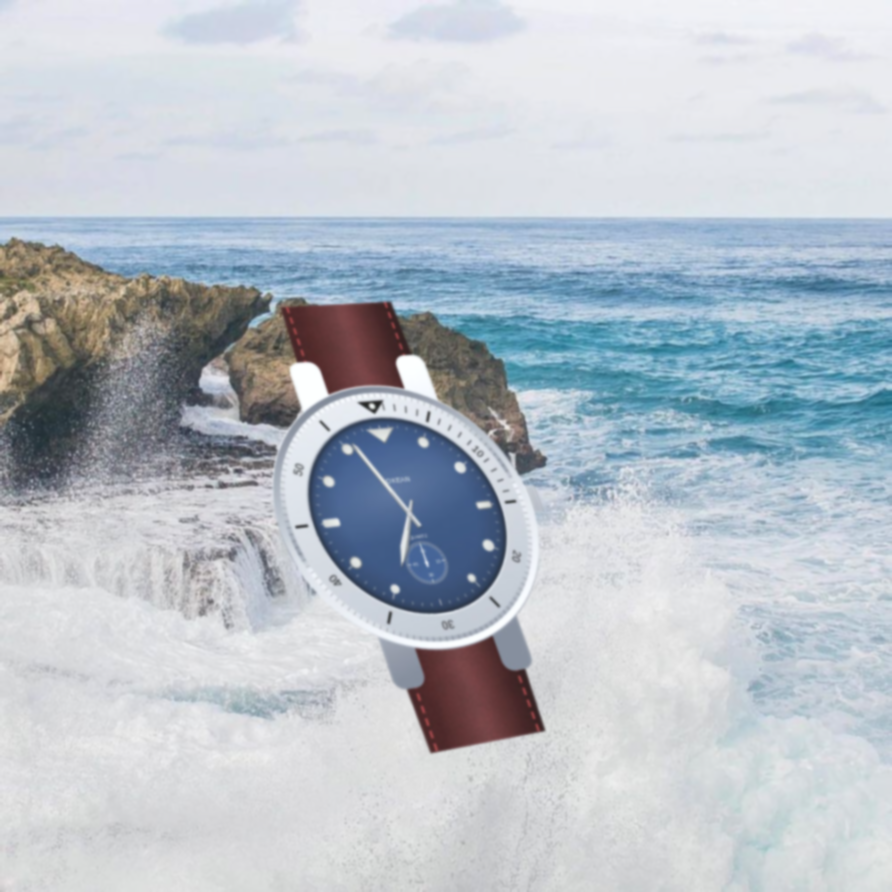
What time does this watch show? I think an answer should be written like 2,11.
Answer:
6,56
